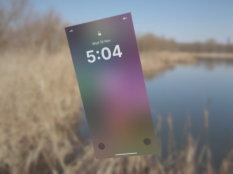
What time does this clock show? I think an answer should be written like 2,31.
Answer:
5,04
